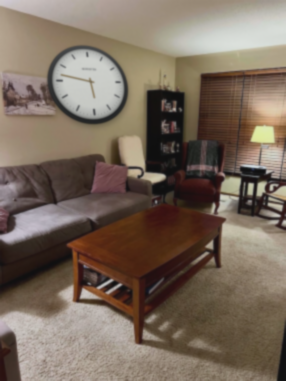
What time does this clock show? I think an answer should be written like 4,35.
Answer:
5,47
